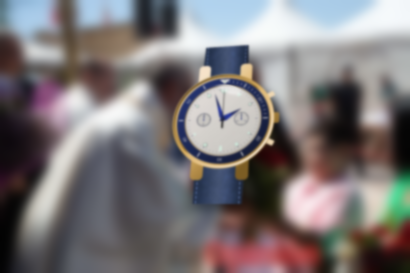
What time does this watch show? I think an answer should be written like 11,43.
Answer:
1,57
